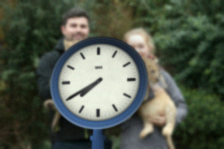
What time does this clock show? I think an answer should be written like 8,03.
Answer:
7,40
